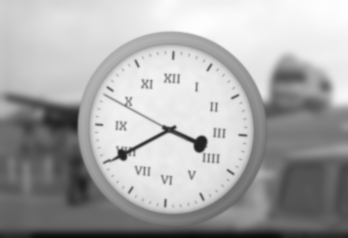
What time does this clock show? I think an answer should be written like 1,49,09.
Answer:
3,39,49
